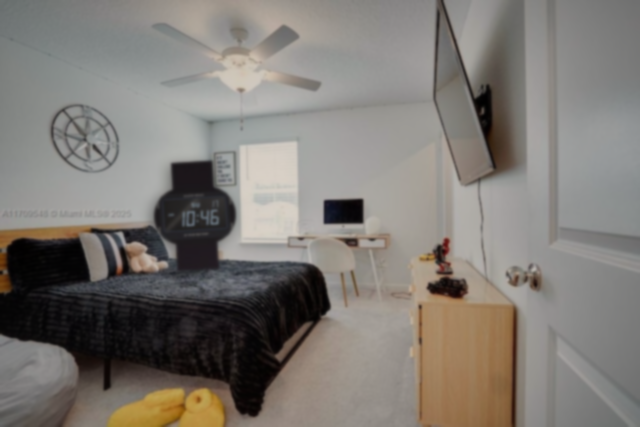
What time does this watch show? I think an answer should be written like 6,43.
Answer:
10,46
